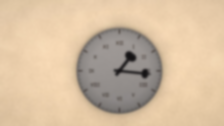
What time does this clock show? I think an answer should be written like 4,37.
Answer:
1,16
